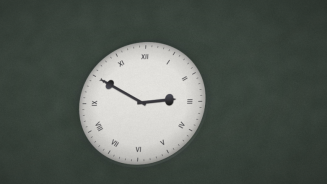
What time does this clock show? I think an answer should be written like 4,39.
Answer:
2,50
